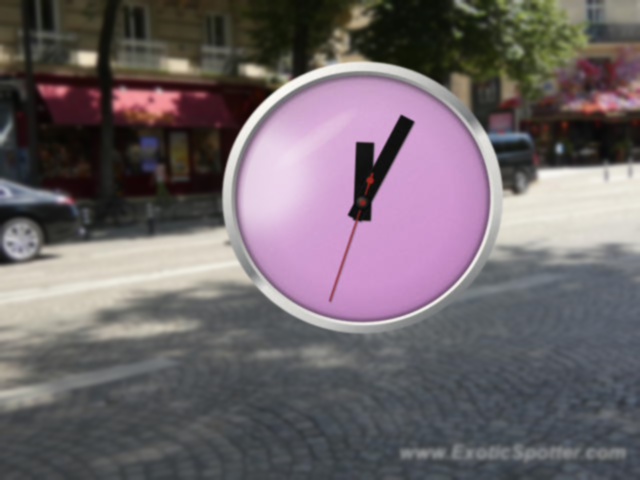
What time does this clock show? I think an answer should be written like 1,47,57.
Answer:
12,04,33
